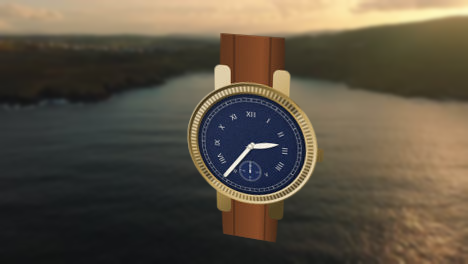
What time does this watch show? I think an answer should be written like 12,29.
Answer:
2,36
